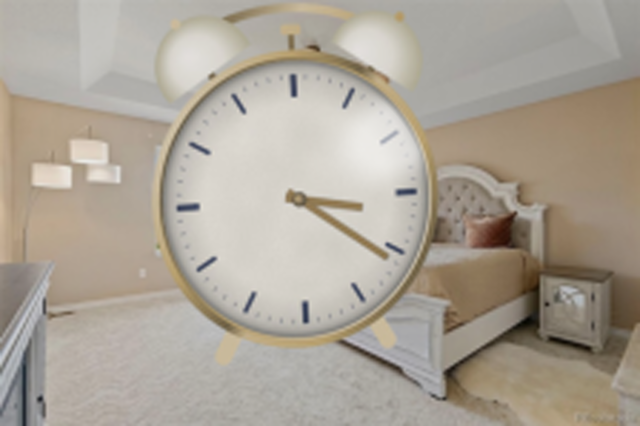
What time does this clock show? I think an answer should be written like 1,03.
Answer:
3,21
